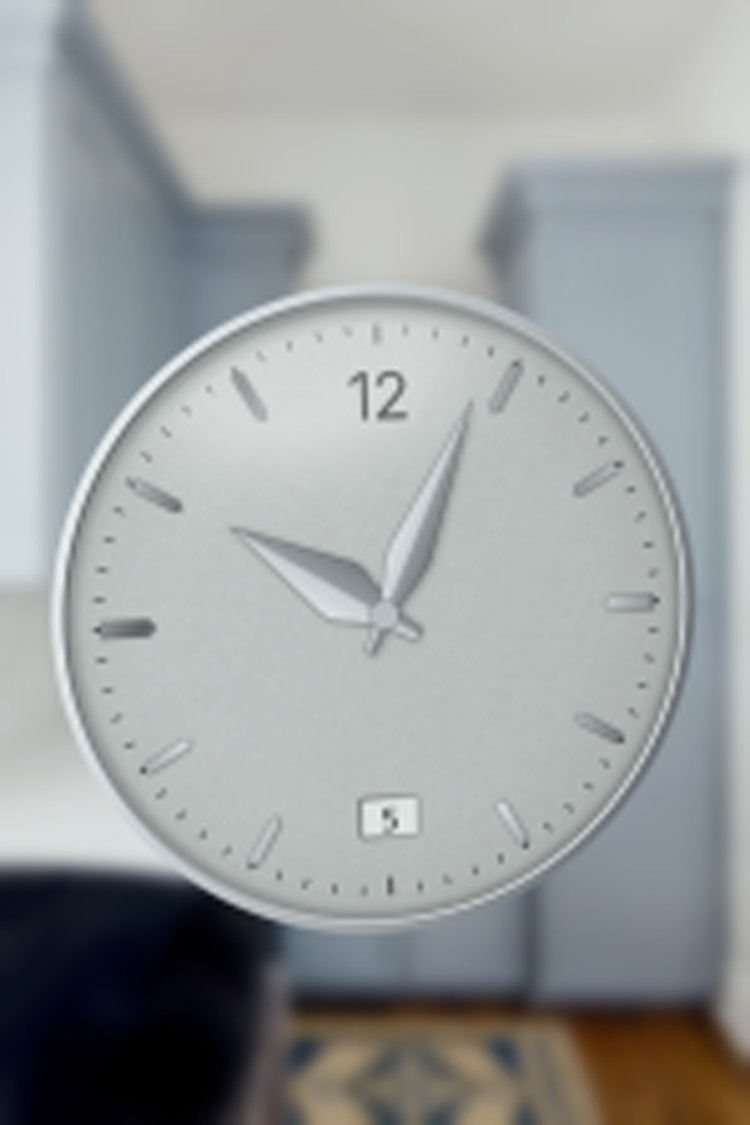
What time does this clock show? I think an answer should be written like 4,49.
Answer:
10,04
